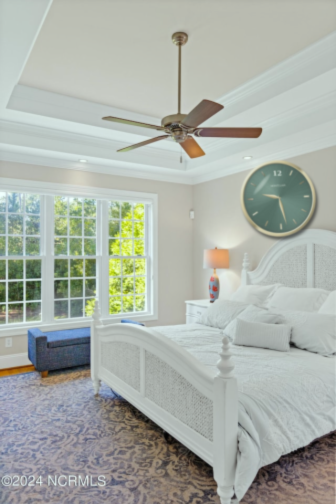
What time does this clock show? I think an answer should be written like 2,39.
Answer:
9,28
